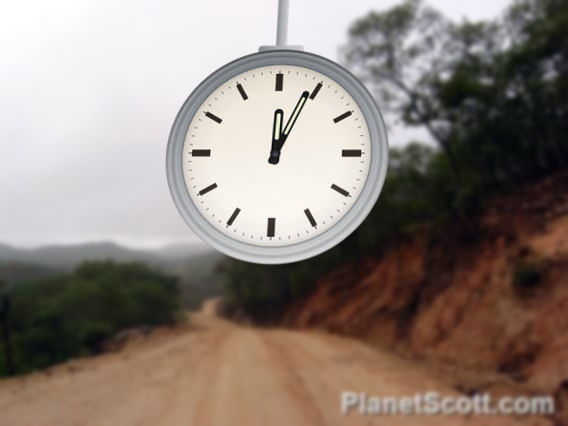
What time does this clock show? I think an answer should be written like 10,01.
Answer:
12,04
